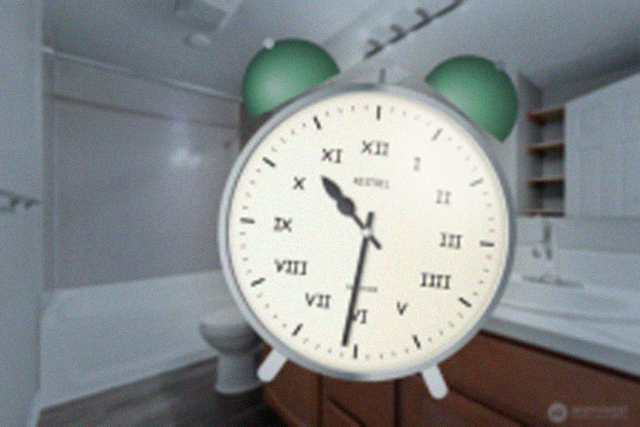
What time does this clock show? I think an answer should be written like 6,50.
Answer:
10,31
